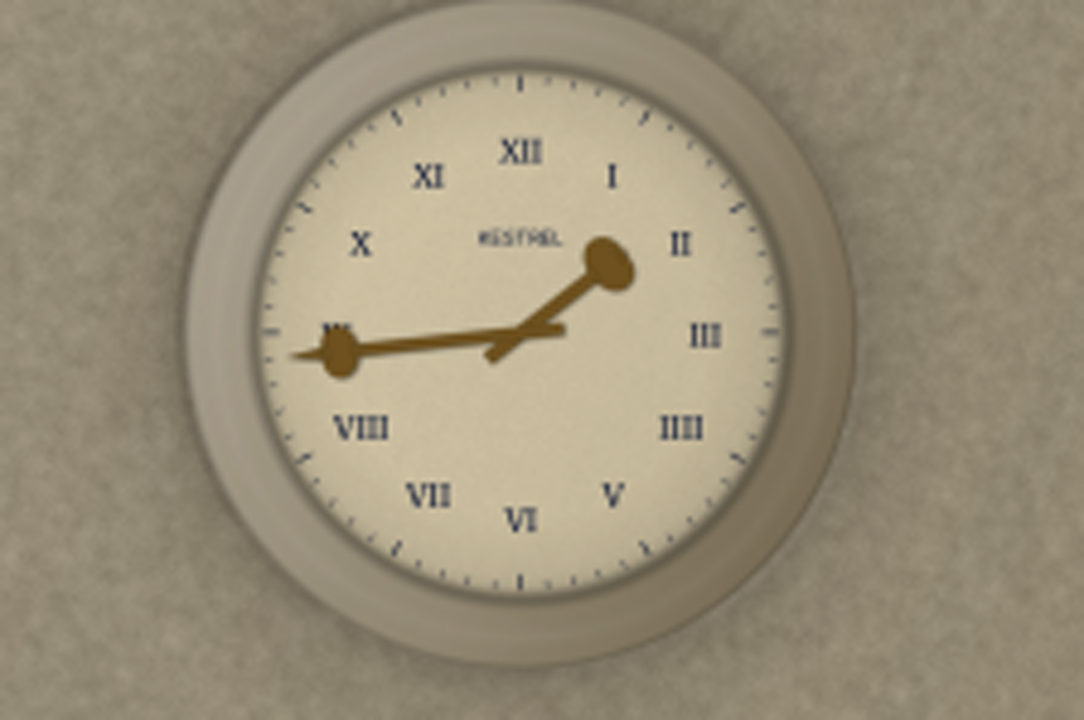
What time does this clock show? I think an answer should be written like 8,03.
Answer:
1,44
